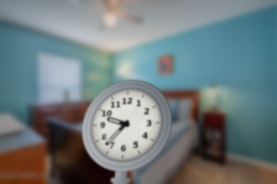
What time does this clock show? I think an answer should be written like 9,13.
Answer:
9,37
